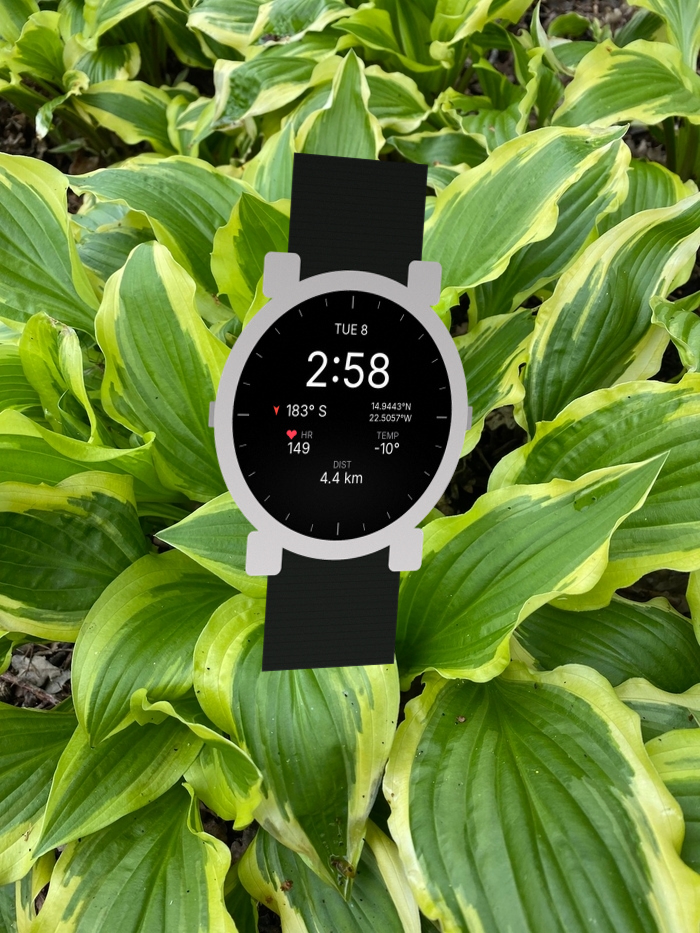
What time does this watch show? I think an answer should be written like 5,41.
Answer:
2,58
